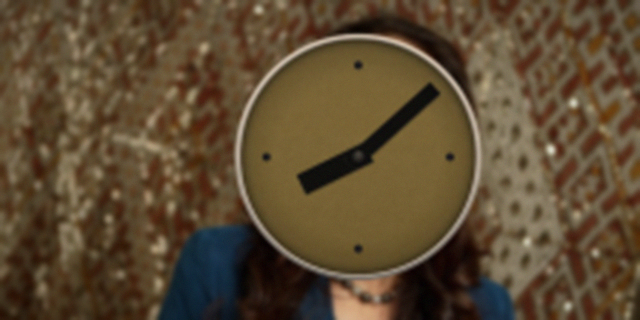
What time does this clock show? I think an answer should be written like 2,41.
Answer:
8,08
